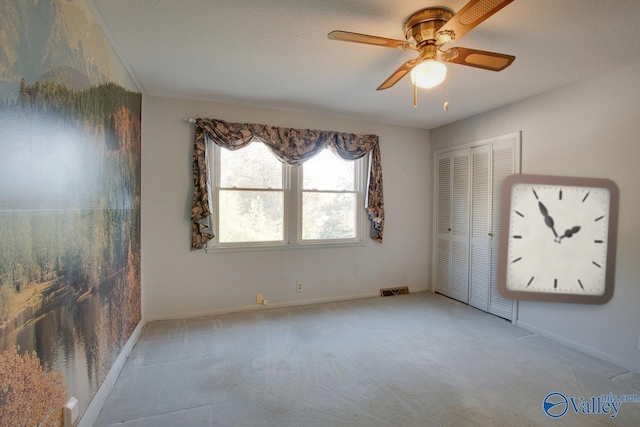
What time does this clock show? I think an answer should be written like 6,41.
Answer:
1,55
